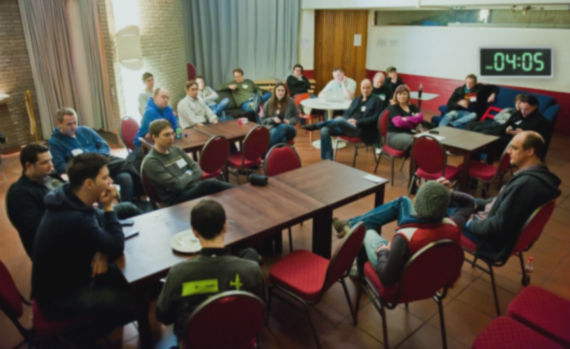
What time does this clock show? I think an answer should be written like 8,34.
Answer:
4,05
